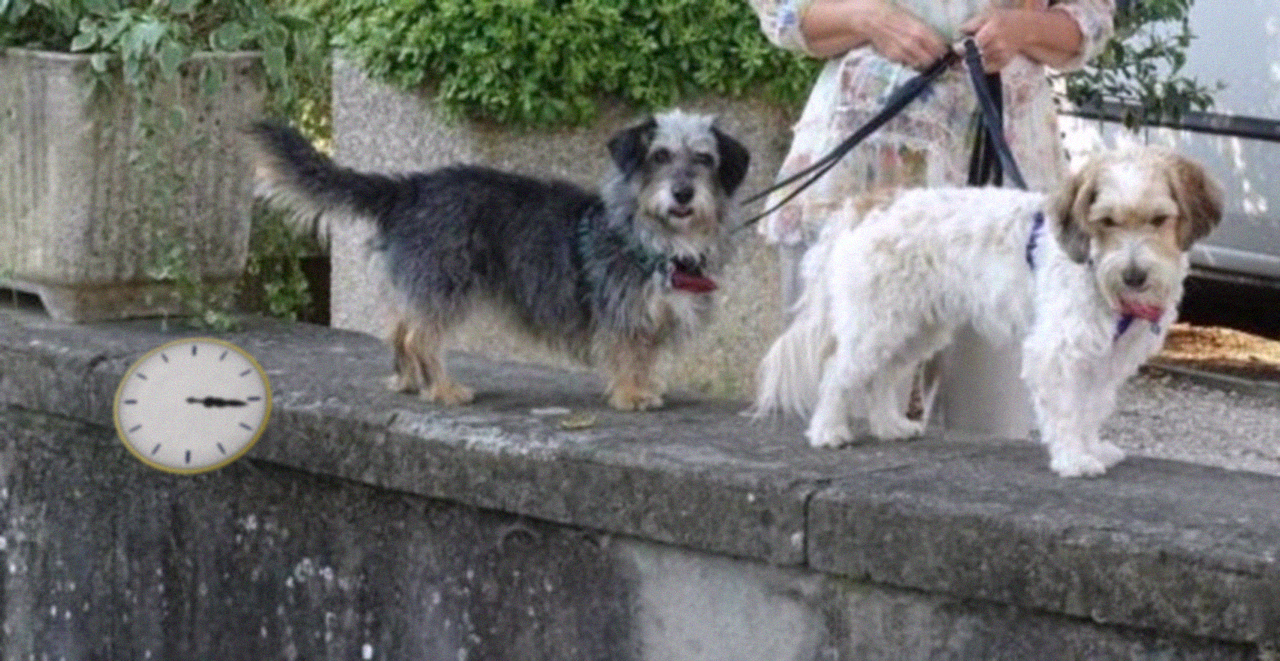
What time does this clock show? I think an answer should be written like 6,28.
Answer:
3,16
